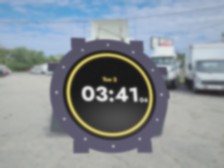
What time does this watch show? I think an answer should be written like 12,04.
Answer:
3,41
